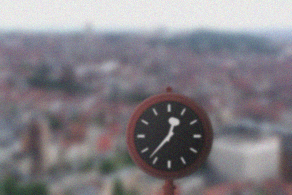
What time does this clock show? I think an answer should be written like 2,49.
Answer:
12,37
